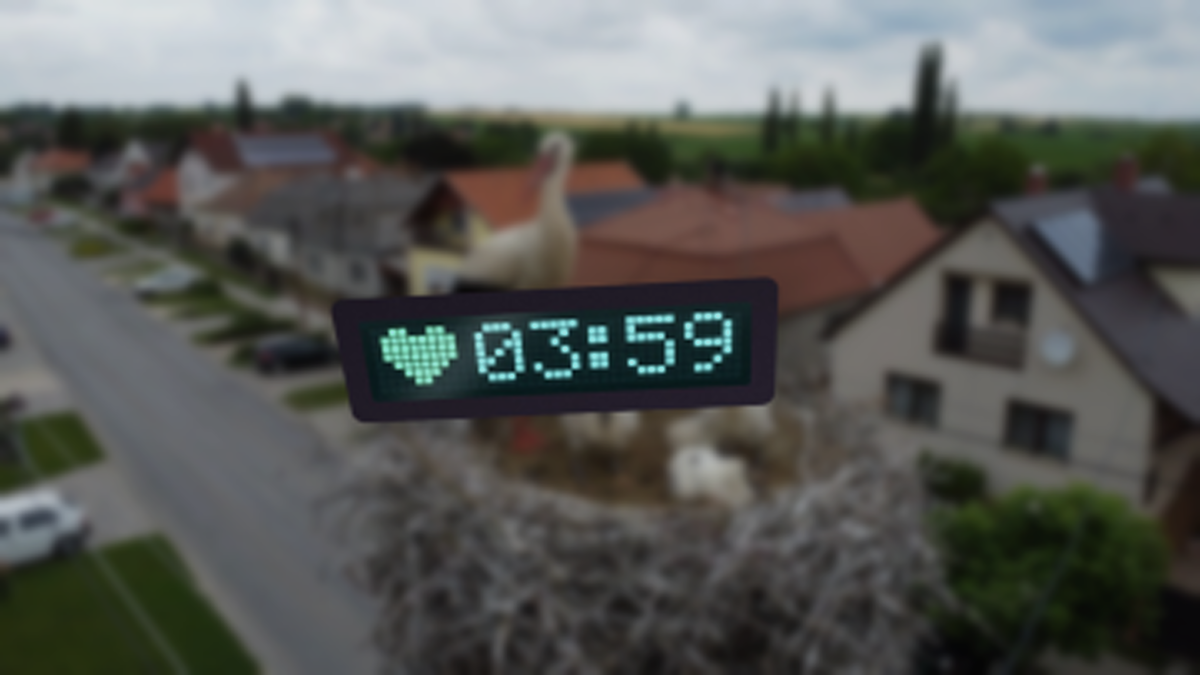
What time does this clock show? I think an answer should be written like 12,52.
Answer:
3,59
